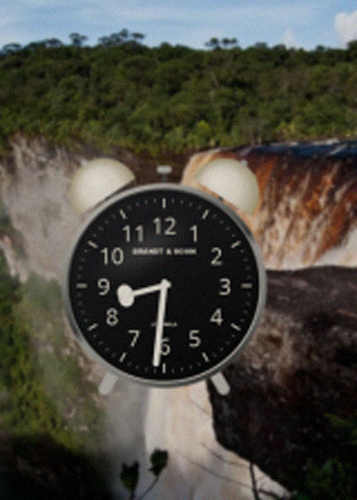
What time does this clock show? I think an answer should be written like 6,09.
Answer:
8,31
